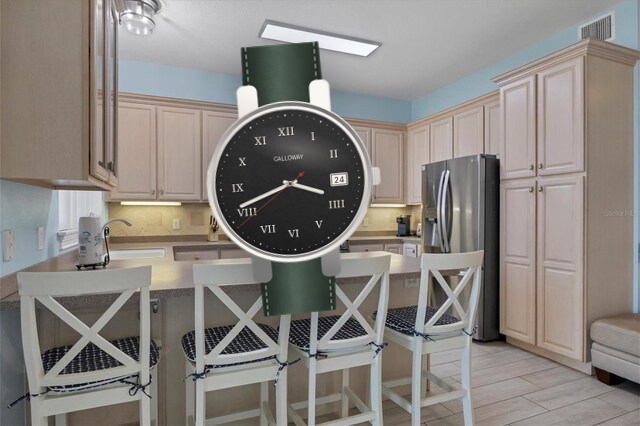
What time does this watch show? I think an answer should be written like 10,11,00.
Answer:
3,41,39
